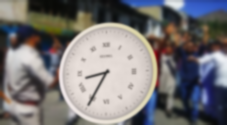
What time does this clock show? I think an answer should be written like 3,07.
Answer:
8,35
